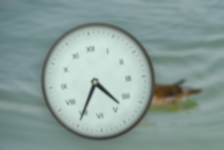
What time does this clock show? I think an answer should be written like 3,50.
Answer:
4,35
